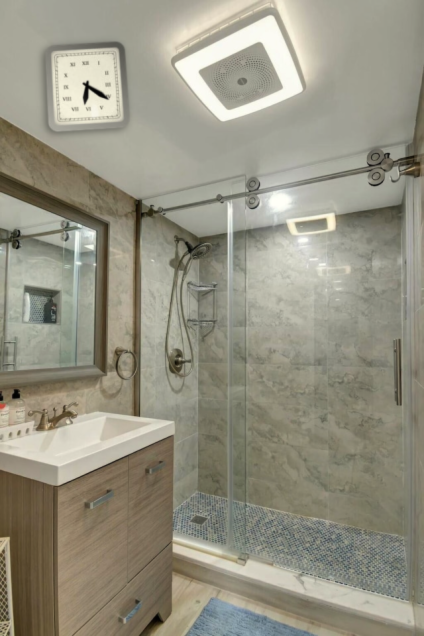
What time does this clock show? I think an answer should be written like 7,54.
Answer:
6,21
